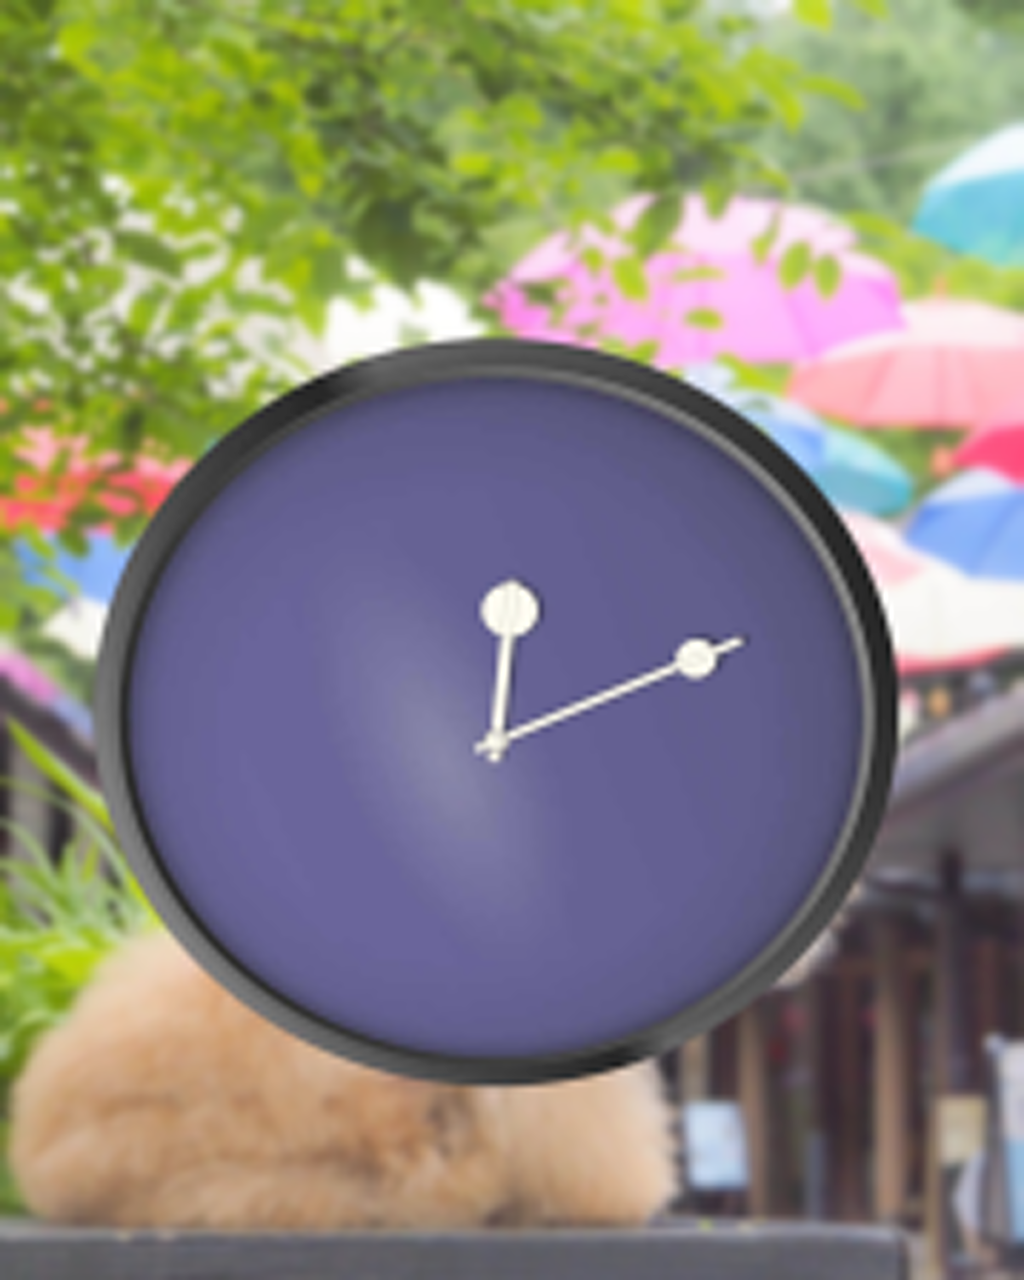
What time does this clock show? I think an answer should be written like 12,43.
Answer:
12,11
